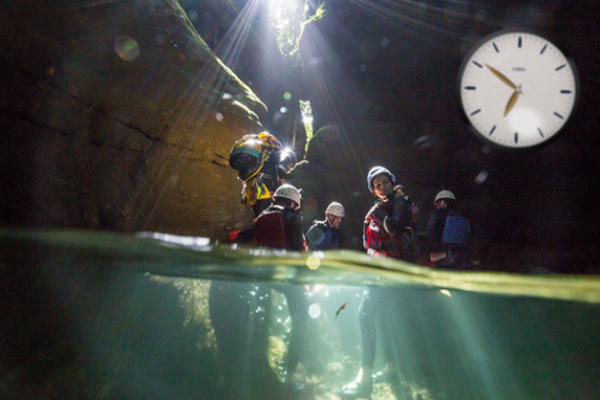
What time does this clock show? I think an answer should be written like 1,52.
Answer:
6,51
